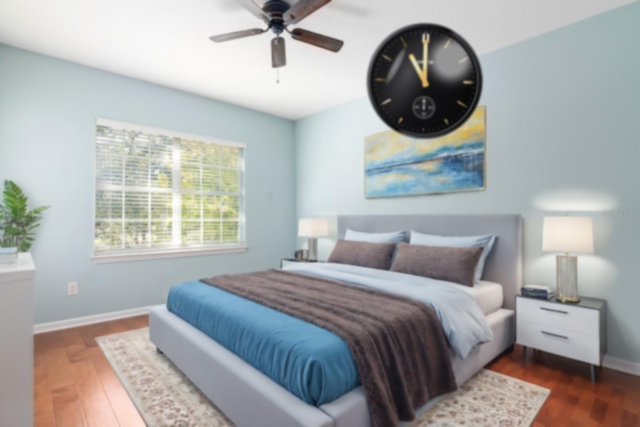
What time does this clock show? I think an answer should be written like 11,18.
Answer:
11,00
